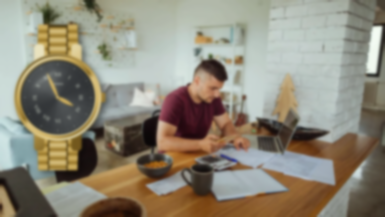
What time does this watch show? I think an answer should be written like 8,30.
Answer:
3,56
